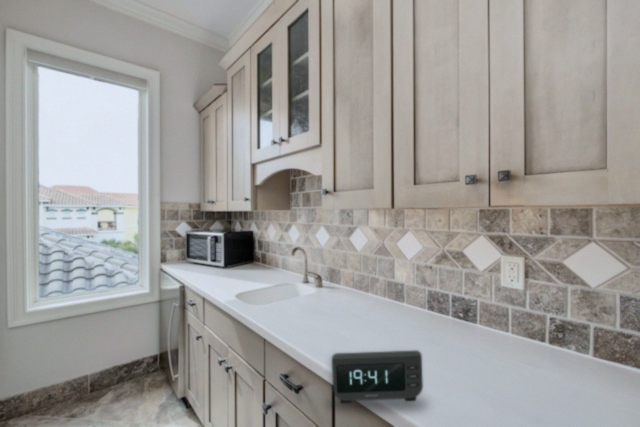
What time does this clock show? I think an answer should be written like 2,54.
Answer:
19,41
